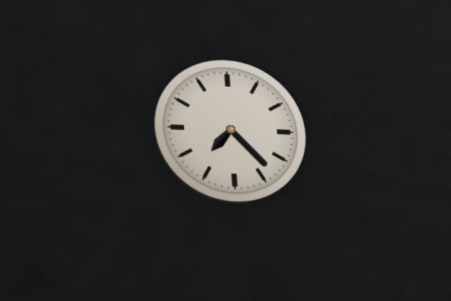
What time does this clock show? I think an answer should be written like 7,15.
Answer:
7,23
